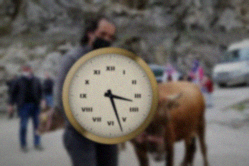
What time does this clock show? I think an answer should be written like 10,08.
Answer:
3,27
